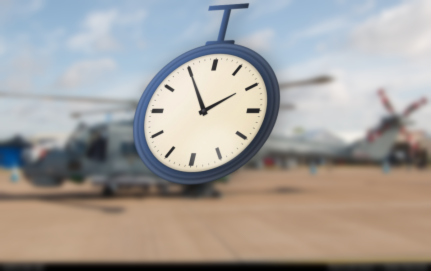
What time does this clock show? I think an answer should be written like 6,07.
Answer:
1,55
